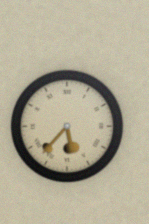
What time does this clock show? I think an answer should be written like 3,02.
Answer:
5,37
